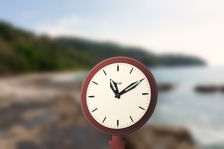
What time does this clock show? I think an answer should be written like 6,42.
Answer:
11,10
